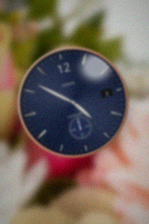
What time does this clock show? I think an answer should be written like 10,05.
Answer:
4,52
